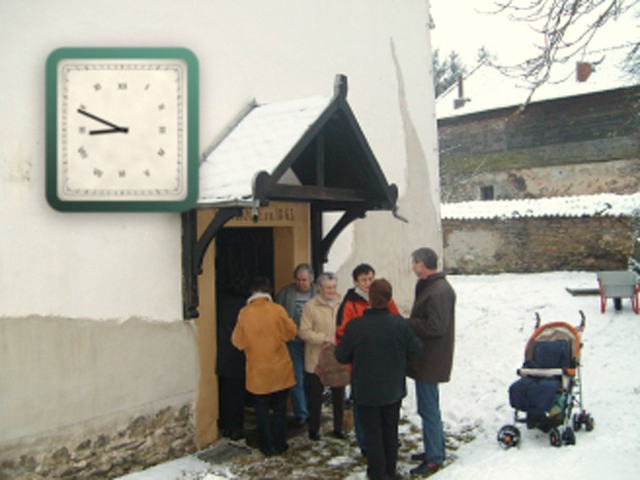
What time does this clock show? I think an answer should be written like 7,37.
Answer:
8,49
